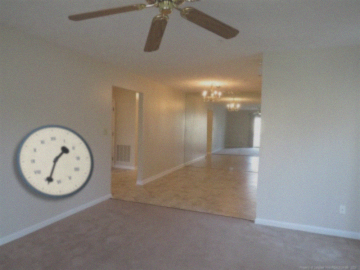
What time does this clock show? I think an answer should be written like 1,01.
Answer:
1,34
